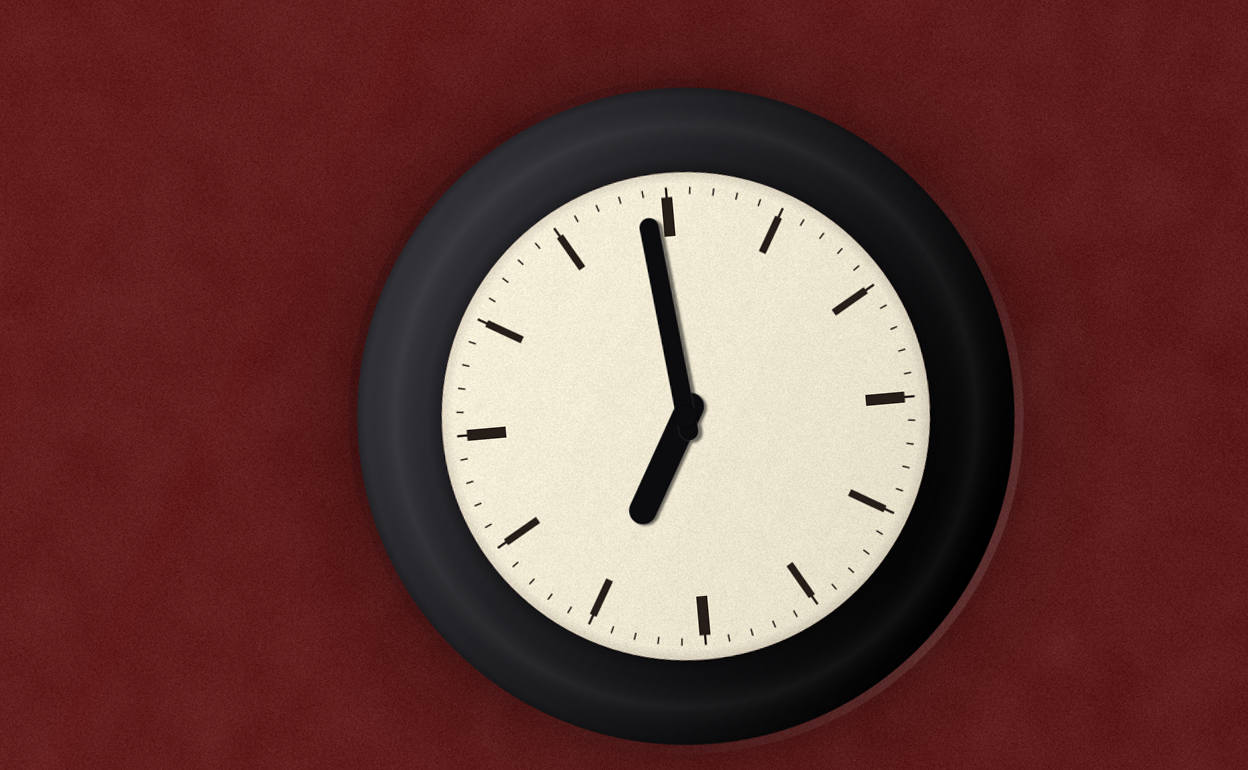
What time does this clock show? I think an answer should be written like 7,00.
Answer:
6,59
